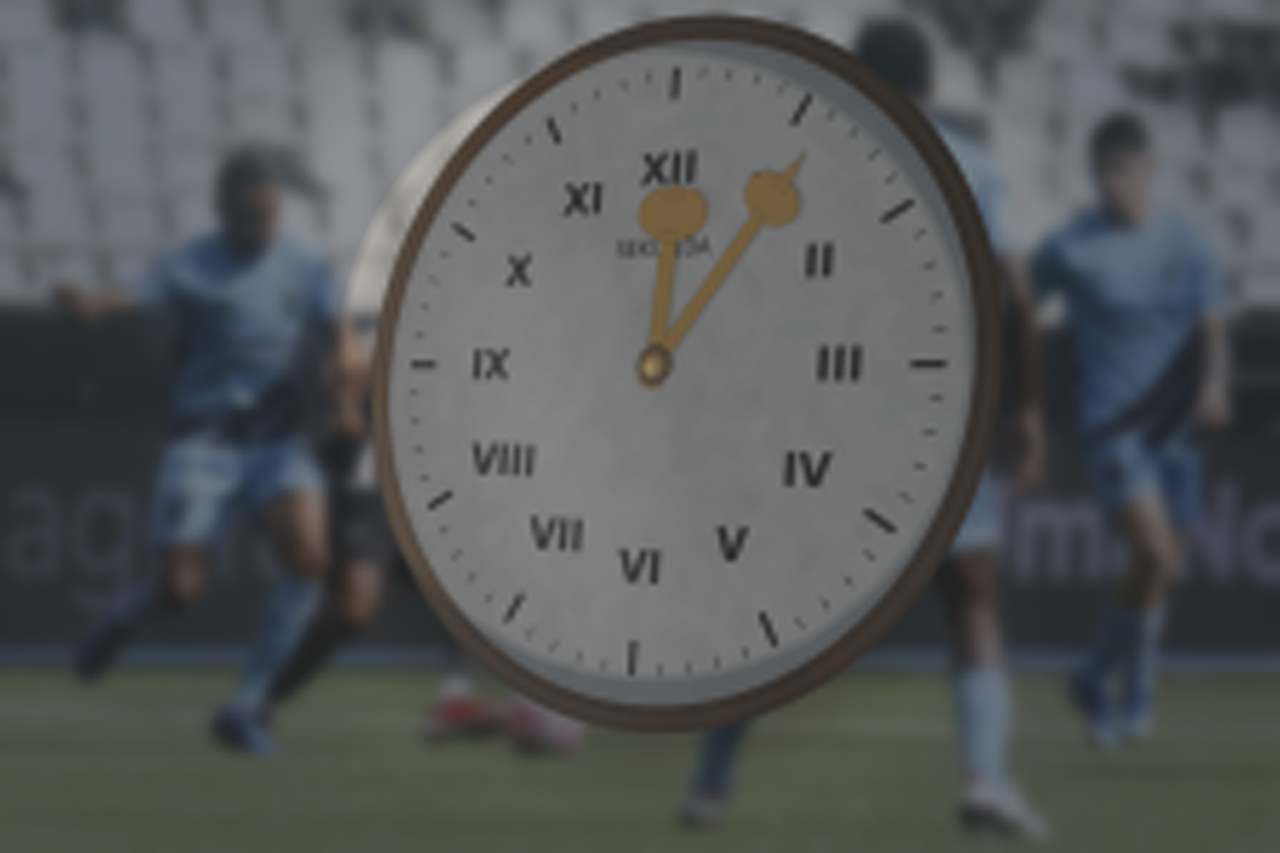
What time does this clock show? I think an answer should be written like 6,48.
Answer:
12,06
